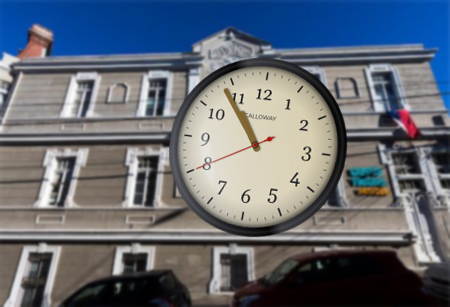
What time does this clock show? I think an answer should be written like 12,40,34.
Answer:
10,53,40
